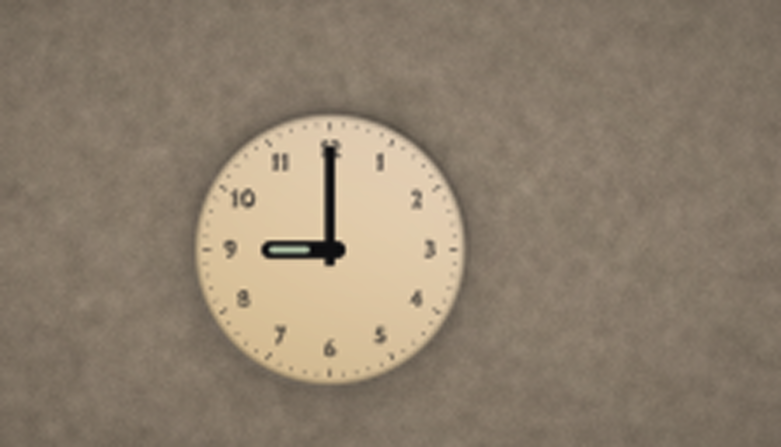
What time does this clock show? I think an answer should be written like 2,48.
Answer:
9,00
